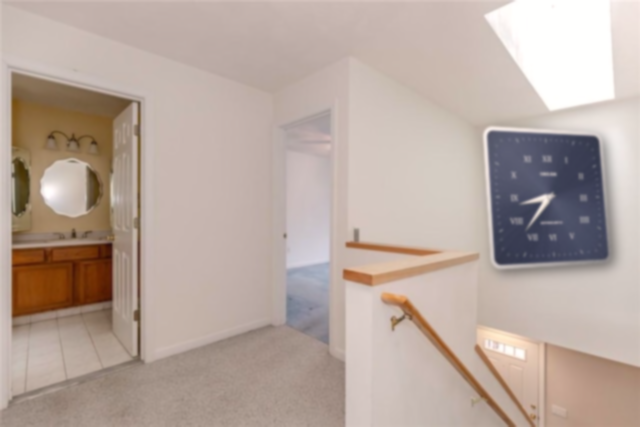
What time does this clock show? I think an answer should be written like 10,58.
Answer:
8,37
